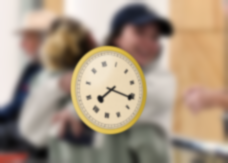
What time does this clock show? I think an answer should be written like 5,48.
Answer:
8,21
